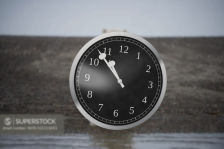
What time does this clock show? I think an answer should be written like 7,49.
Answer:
10,53
